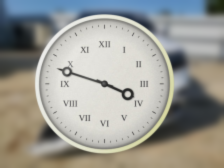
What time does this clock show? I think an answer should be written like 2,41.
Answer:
3,48
